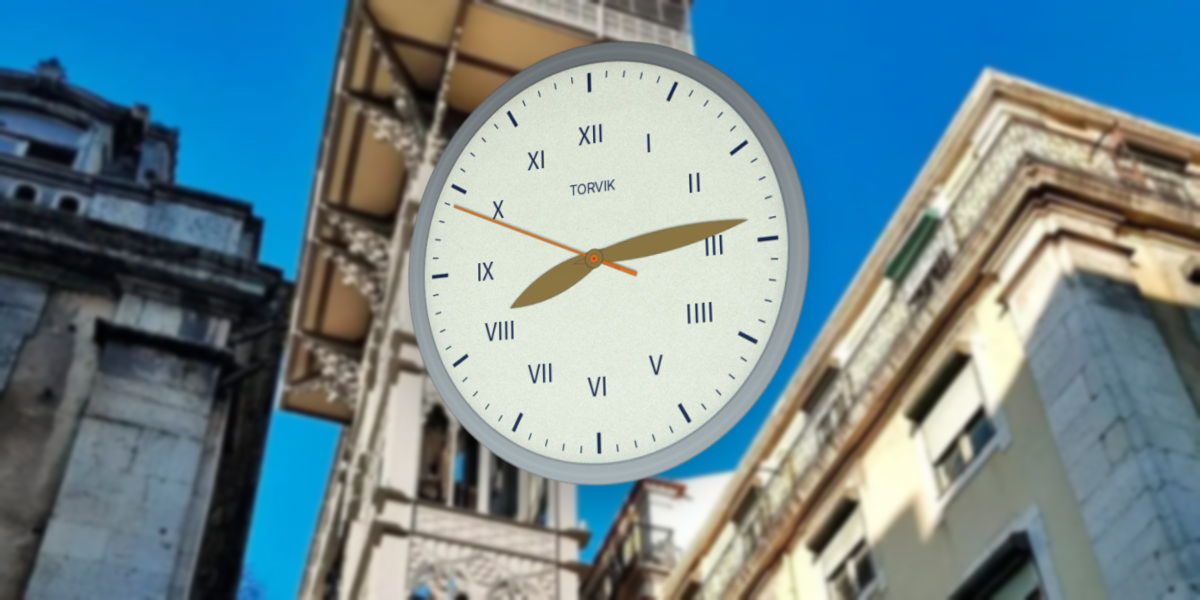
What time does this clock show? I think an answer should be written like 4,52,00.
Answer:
8,13,49
